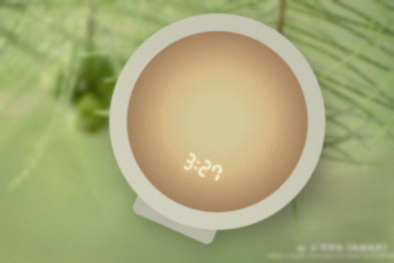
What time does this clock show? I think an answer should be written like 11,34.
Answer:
3,27
